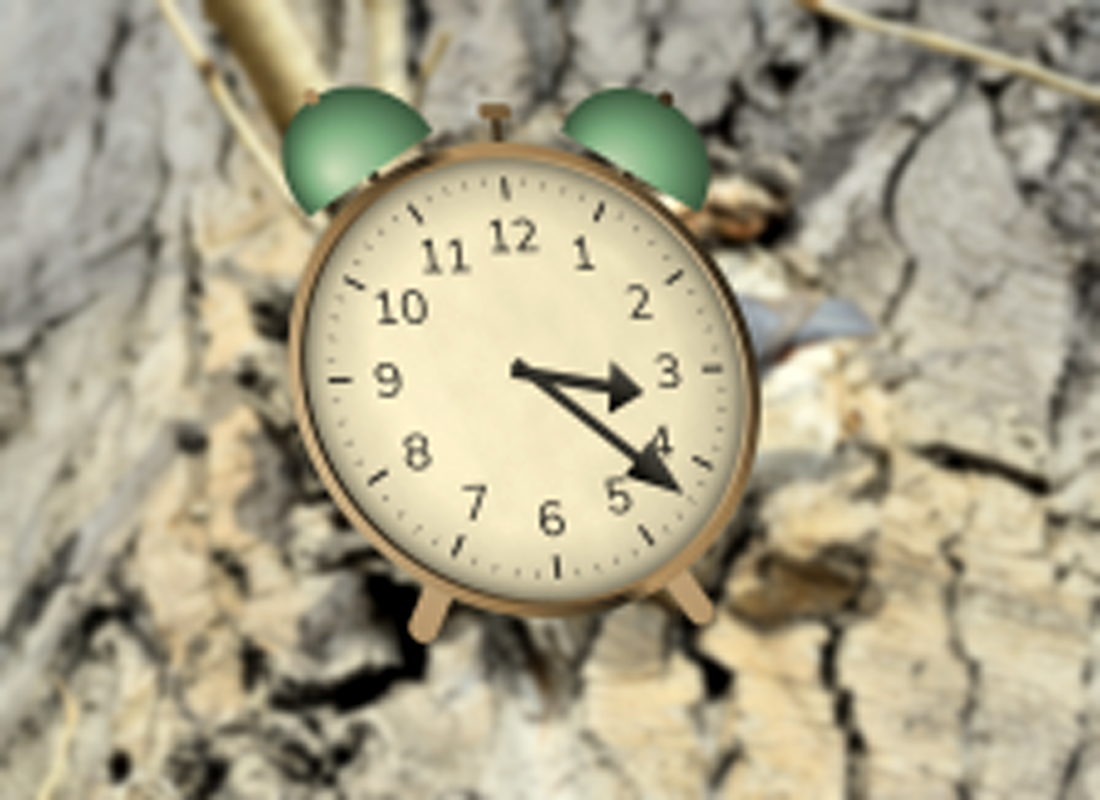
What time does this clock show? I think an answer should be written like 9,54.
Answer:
3,22
